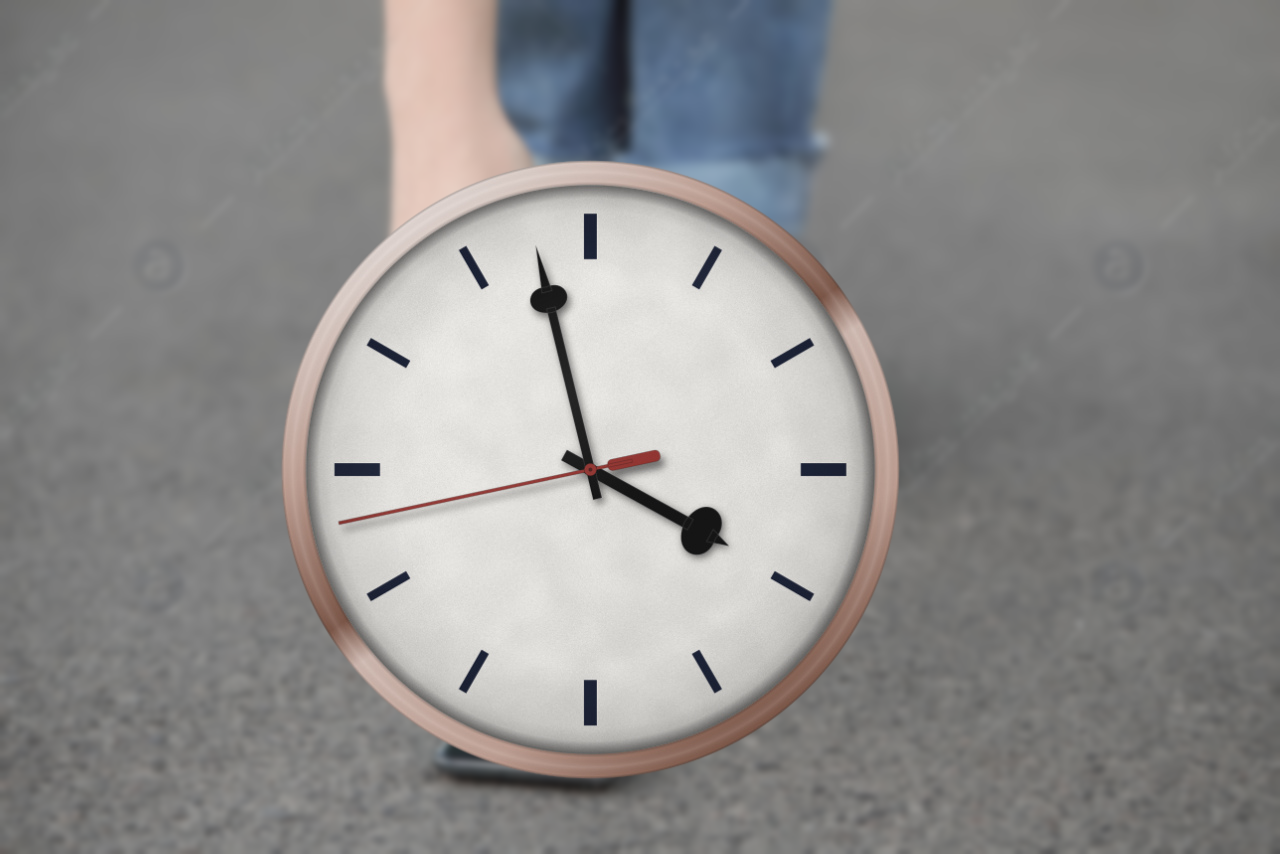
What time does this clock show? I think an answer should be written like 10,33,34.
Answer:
3,57,43
